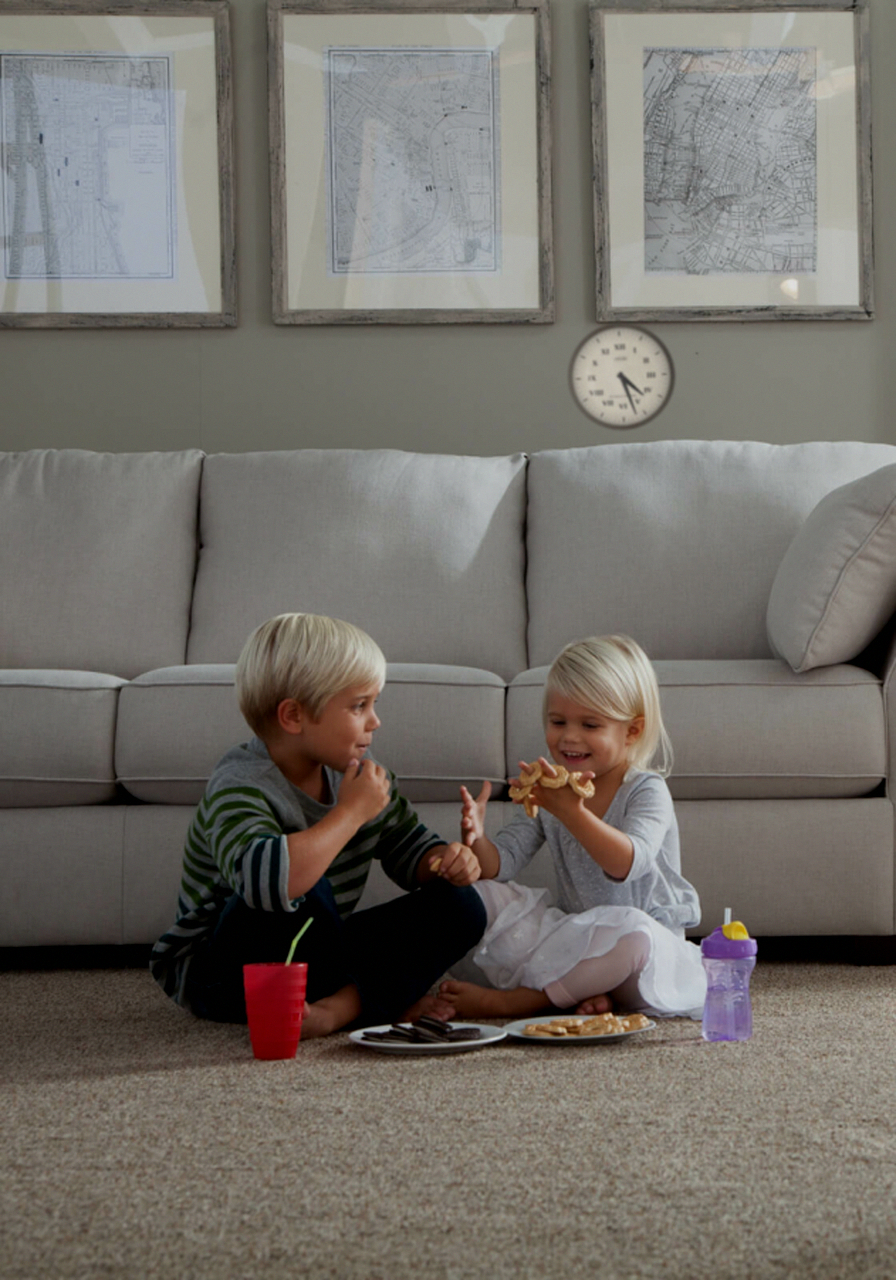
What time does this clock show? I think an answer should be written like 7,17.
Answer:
4,27
